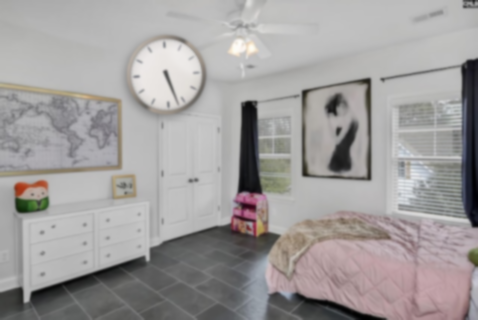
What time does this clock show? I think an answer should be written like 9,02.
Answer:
5,27
